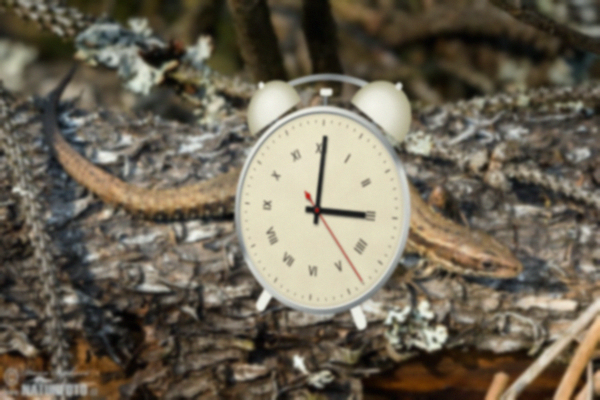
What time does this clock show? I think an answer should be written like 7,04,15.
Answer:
3,00,23
